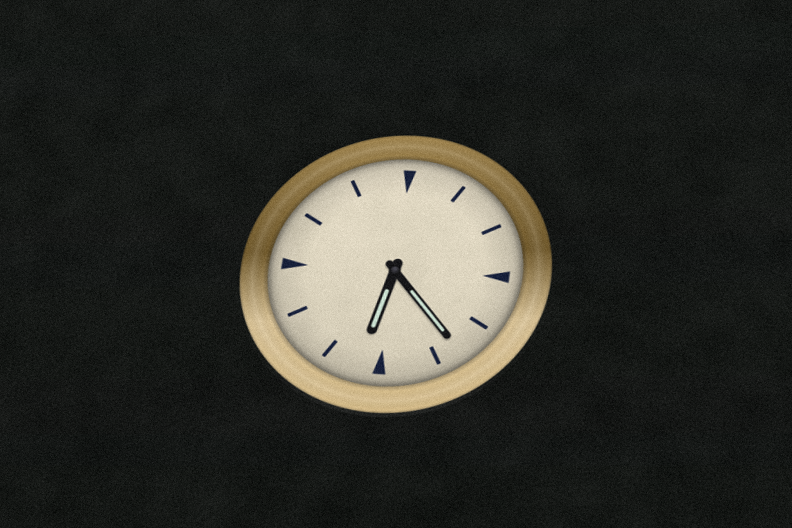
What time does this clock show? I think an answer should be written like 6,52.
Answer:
6,23
